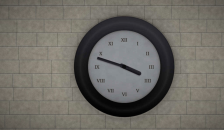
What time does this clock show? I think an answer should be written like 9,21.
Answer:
3,48
